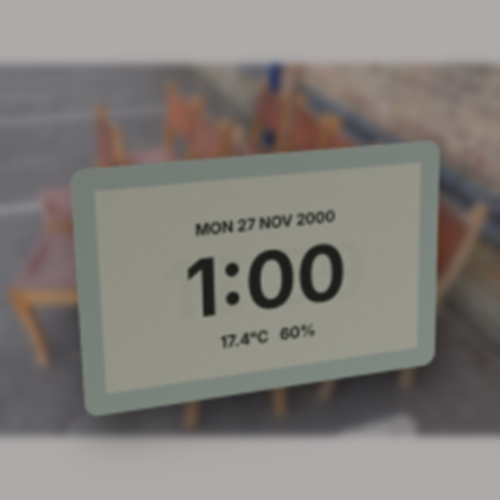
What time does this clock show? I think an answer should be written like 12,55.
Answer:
1,00
